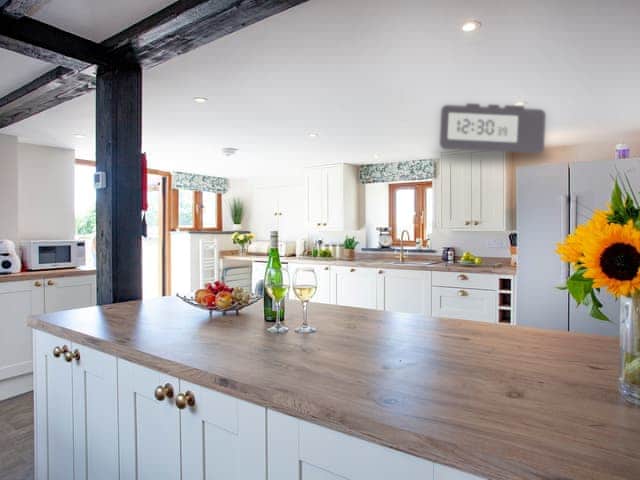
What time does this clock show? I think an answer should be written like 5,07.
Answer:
12,30
